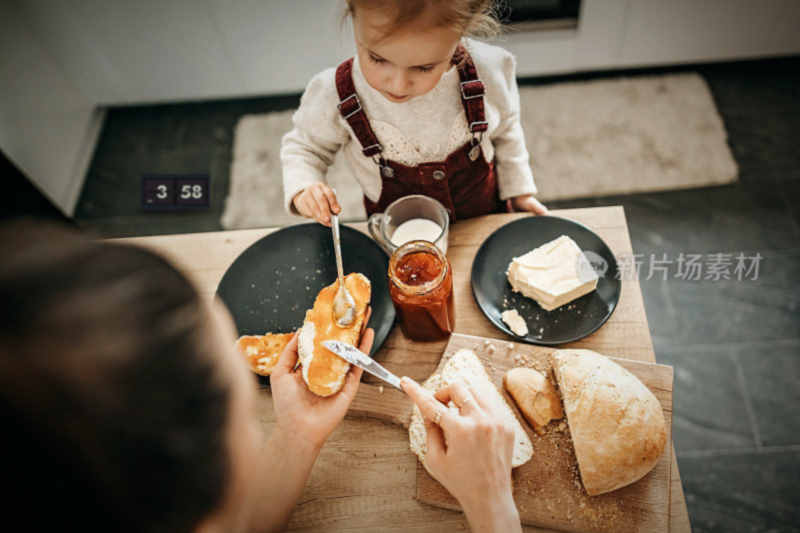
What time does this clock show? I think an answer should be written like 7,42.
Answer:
3,58
